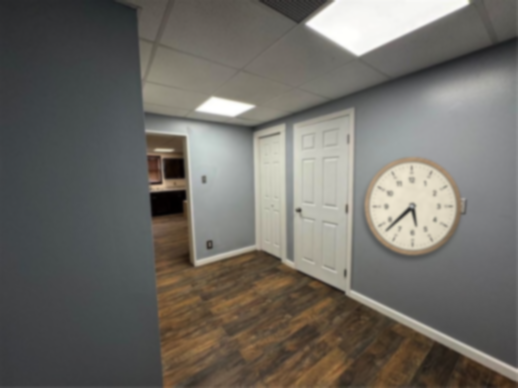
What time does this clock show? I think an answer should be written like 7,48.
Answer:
5,38
